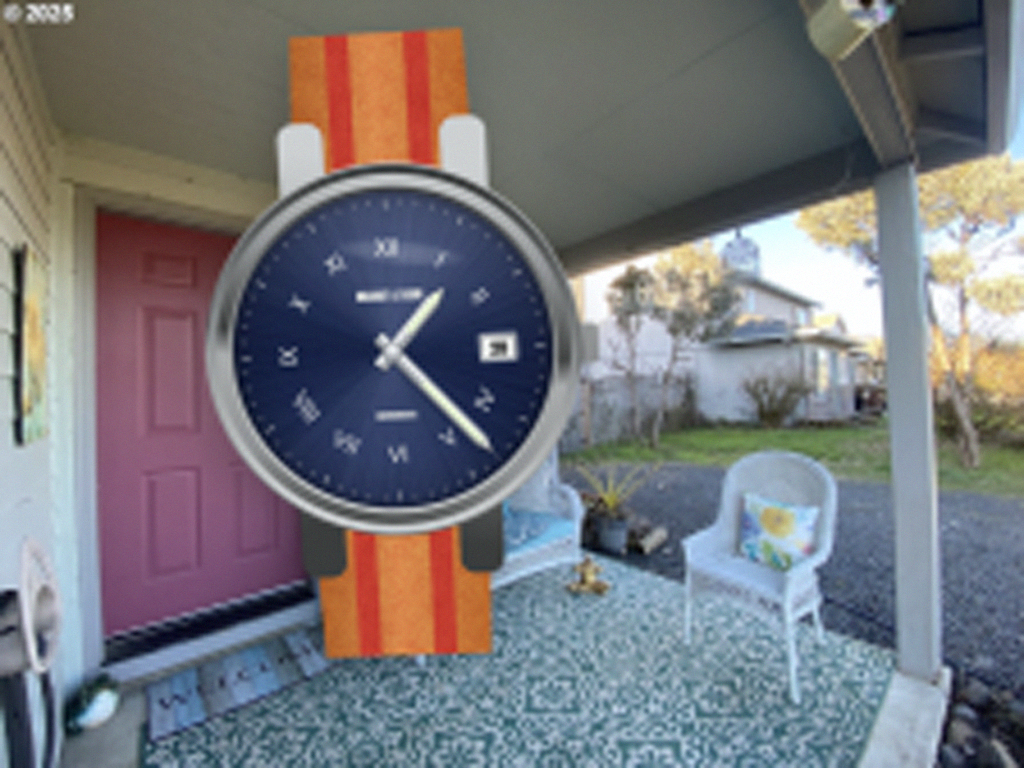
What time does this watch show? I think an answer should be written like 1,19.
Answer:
1,23
